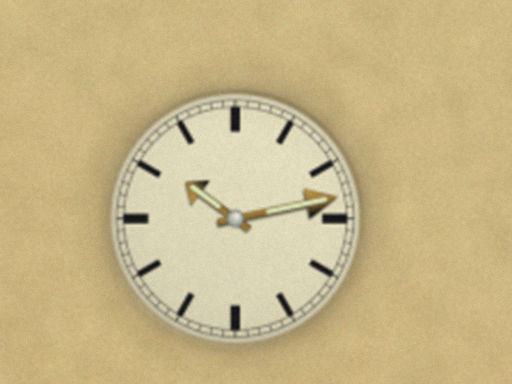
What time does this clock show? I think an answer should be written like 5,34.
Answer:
10,13
